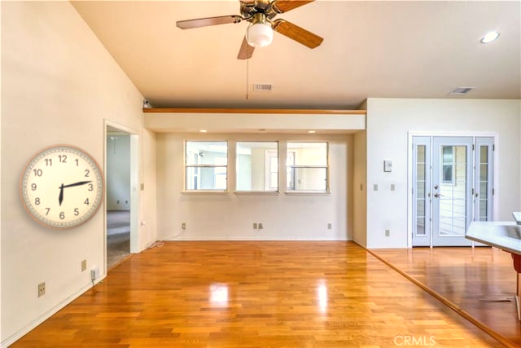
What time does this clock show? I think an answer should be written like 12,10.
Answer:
6,13
